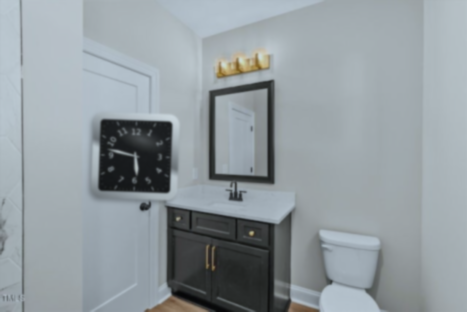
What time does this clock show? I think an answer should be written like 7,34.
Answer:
5,47
